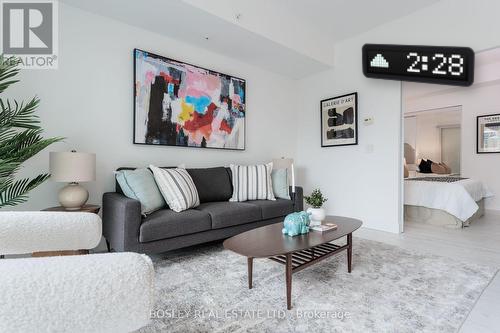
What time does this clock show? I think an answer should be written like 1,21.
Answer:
2,28
